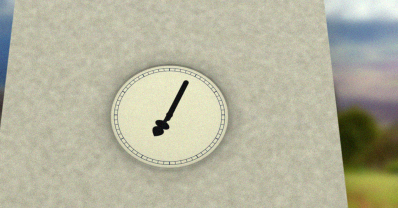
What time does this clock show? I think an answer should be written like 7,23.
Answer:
7,04
